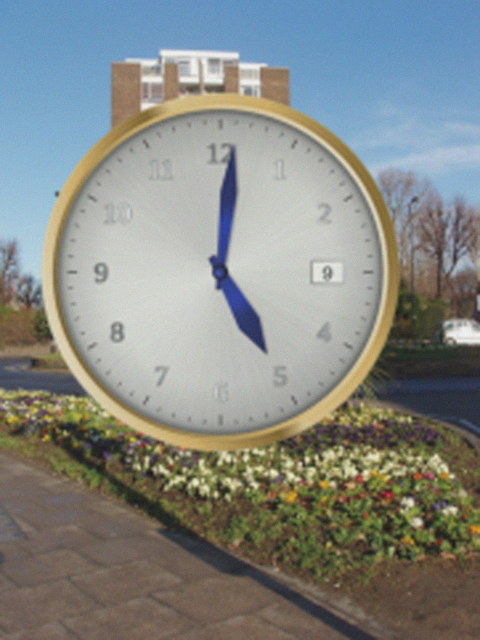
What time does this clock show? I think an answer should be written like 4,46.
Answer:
5,01
